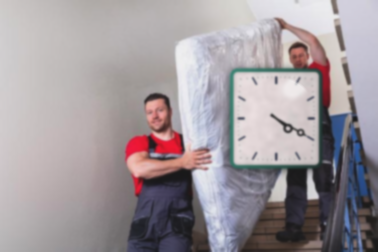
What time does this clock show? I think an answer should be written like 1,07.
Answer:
4,20
